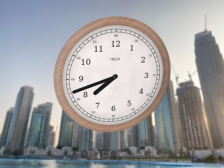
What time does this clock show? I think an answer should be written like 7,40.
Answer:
7,42
